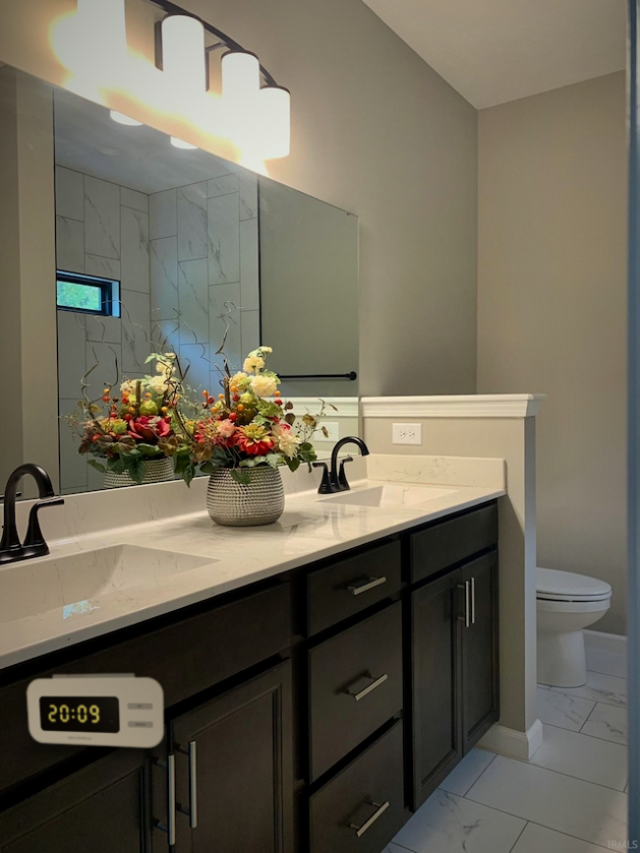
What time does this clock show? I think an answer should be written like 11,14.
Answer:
20,09
